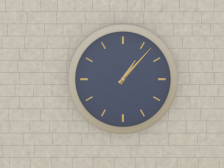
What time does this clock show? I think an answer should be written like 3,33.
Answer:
1,07
